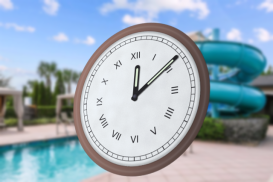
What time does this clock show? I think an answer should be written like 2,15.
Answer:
12,09
